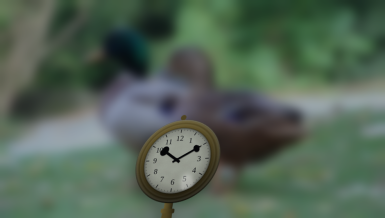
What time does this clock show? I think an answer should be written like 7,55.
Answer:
10,10
